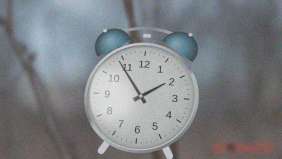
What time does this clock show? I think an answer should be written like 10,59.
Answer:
1,54
